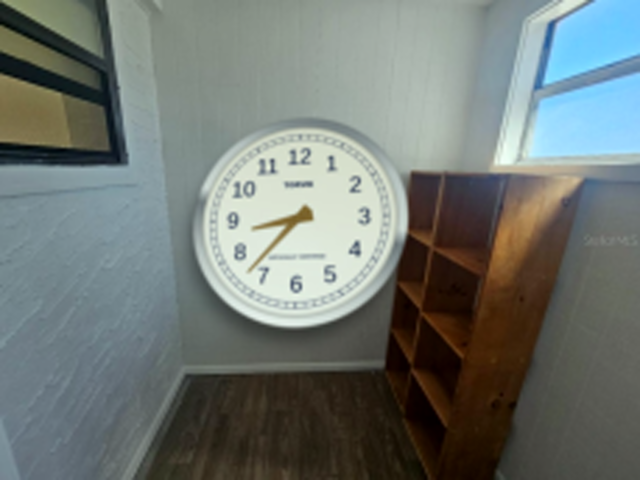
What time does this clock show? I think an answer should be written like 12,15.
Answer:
8,37
